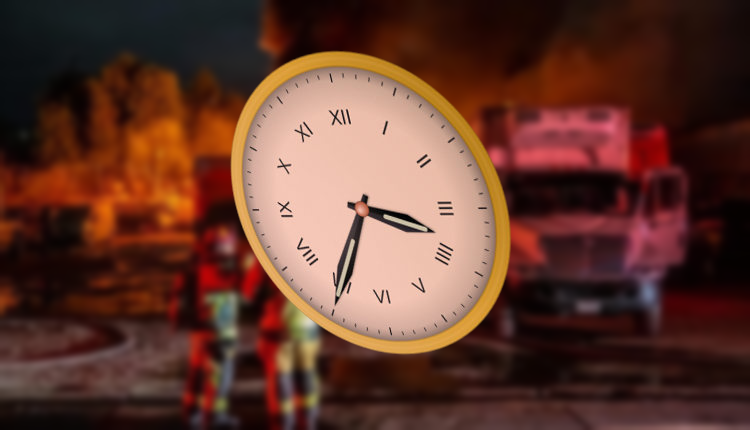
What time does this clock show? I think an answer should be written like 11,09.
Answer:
3,35
